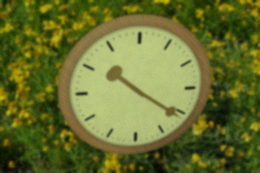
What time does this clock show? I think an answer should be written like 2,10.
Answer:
10,21
